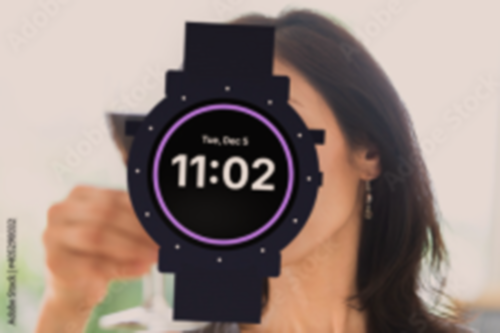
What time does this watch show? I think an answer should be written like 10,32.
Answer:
11,02
